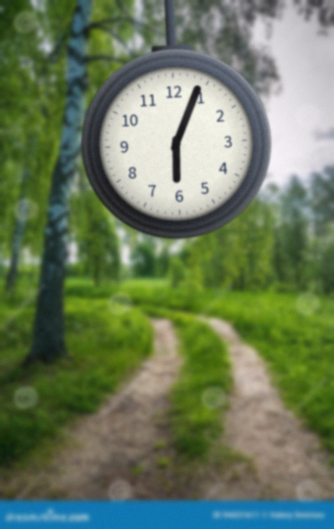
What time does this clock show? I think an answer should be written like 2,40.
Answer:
6,04
